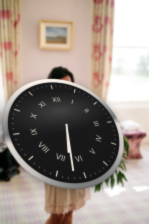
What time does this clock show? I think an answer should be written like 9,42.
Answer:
6,32
